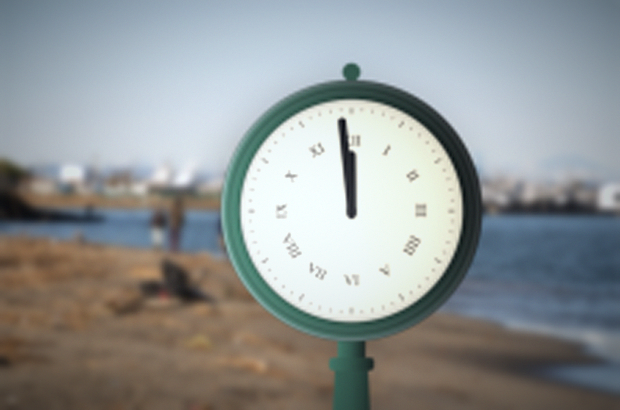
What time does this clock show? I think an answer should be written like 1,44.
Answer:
11,59
